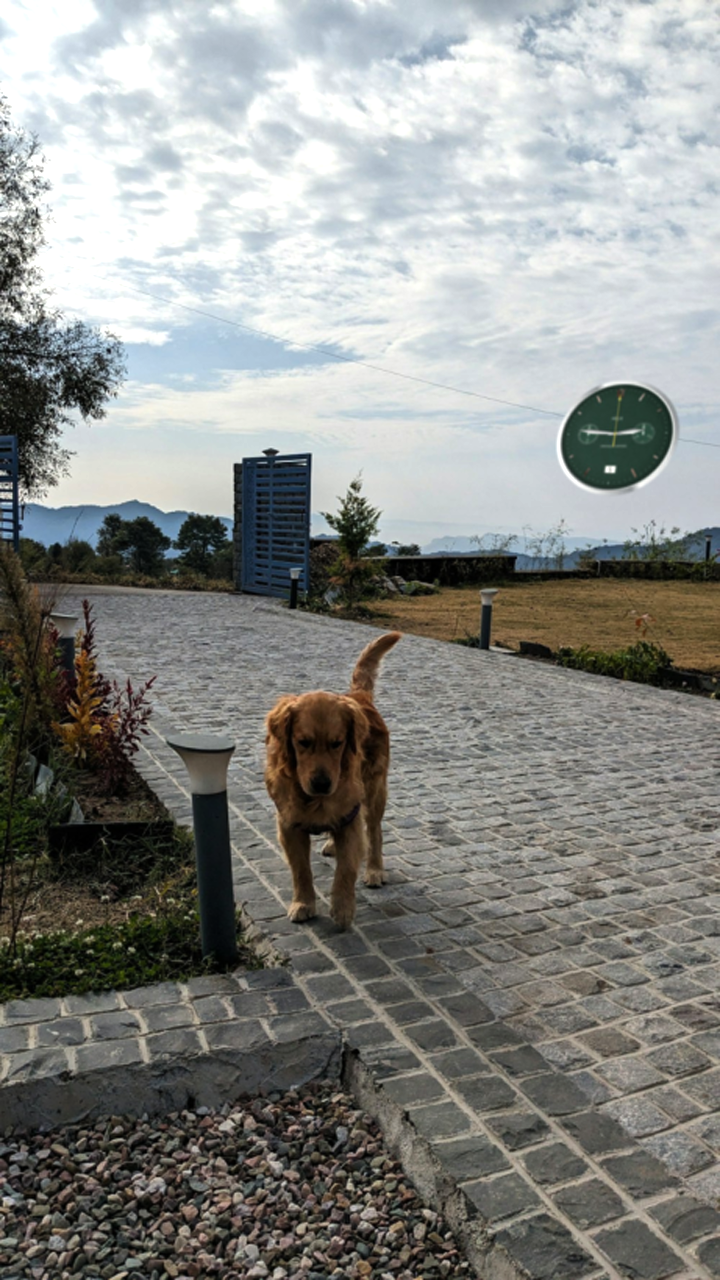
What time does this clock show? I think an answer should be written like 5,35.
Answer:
2,46
